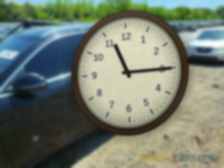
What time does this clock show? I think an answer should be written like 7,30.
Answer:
11,15
